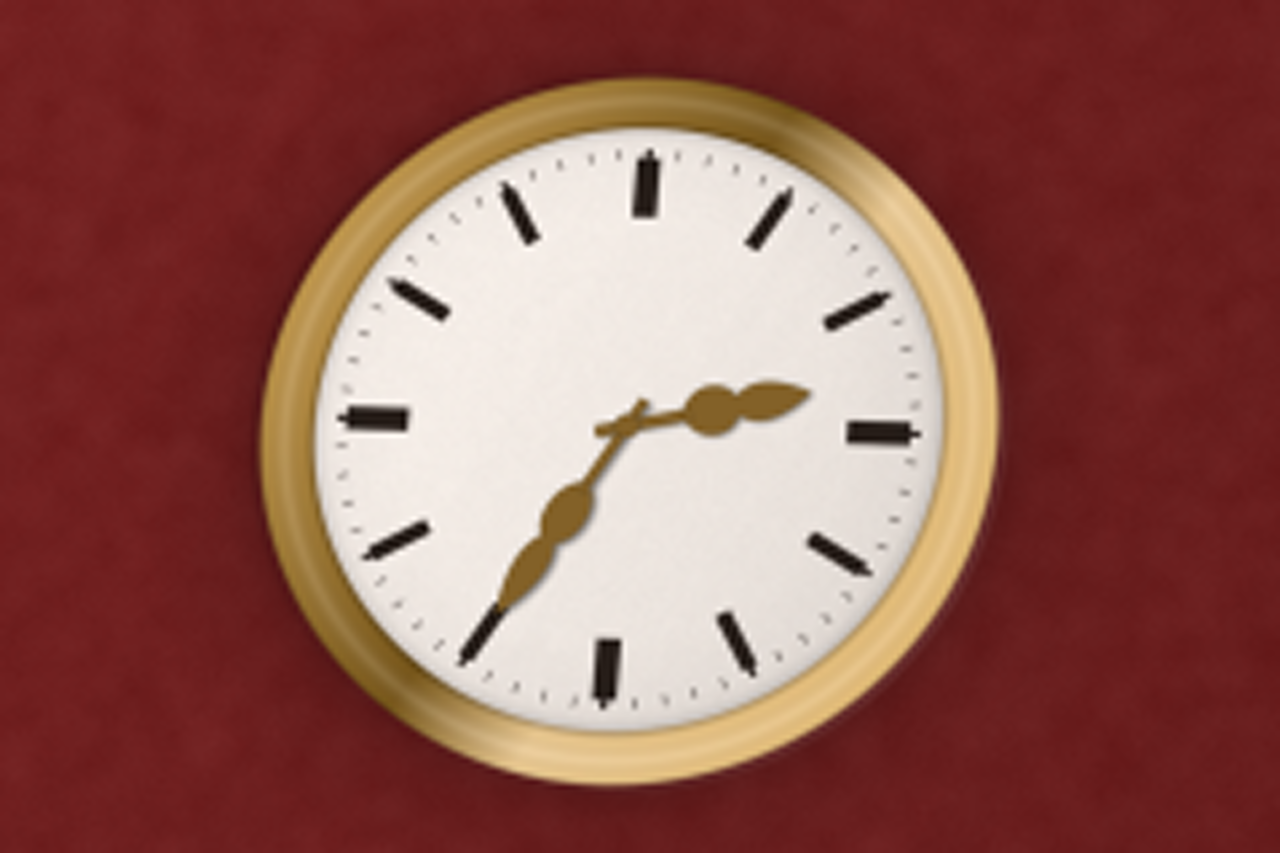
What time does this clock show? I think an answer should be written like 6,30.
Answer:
2,35
